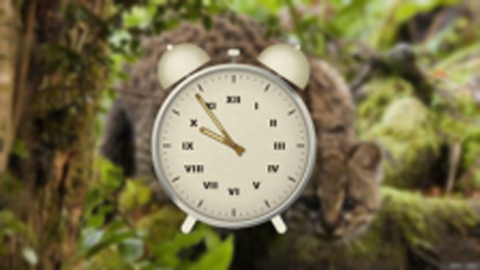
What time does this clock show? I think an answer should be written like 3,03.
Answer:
9,54
